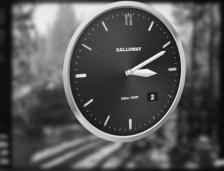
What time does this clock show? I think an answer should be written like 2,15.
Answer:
3,11
